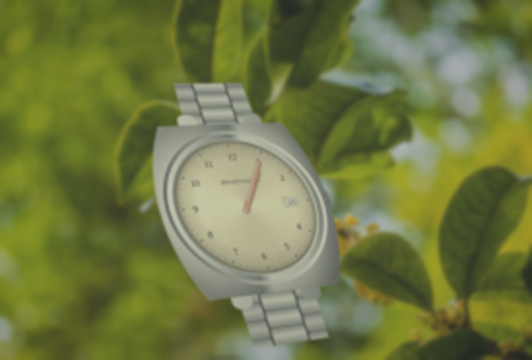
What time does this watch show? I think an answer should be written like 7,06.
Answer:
1,05
